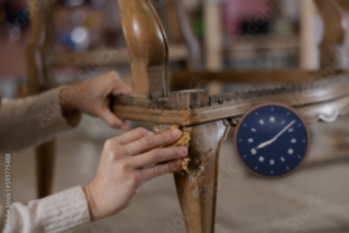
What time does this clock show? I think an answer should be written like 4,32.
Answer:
8,08
